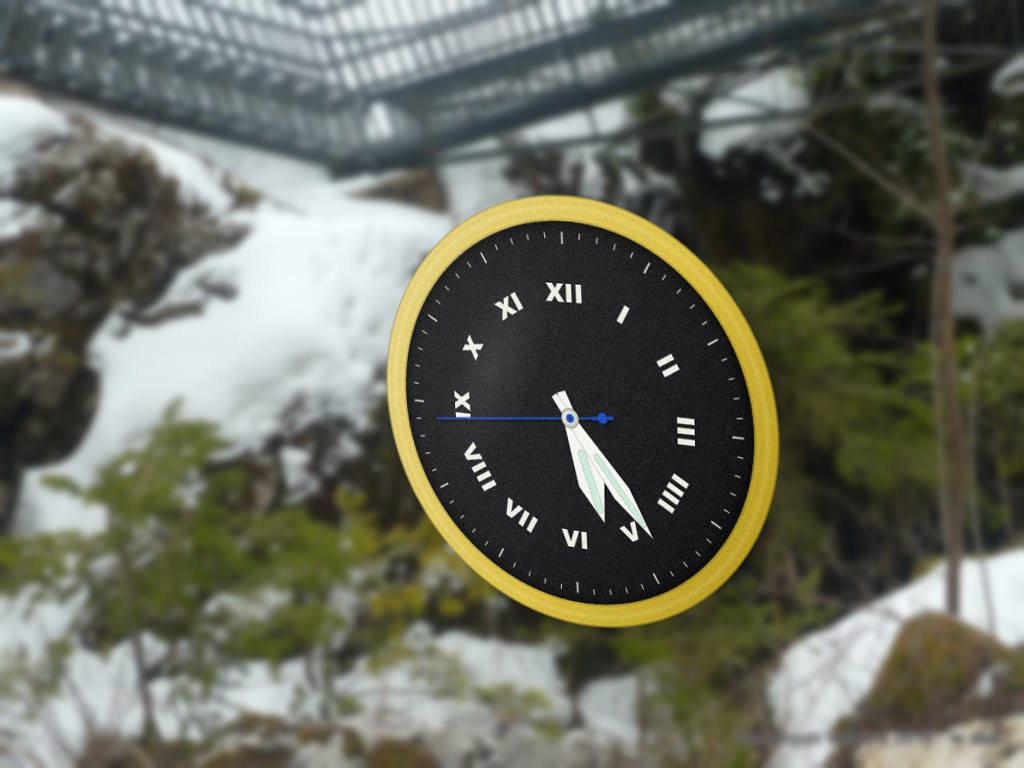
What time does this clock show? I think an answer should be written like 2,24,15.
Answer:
5,23,44
